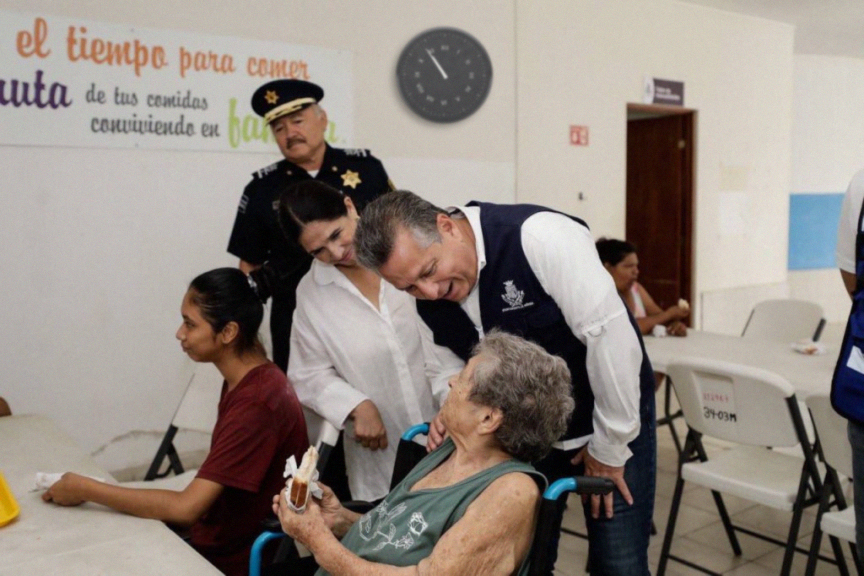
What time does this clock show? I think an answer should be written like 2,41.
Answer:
10,54
